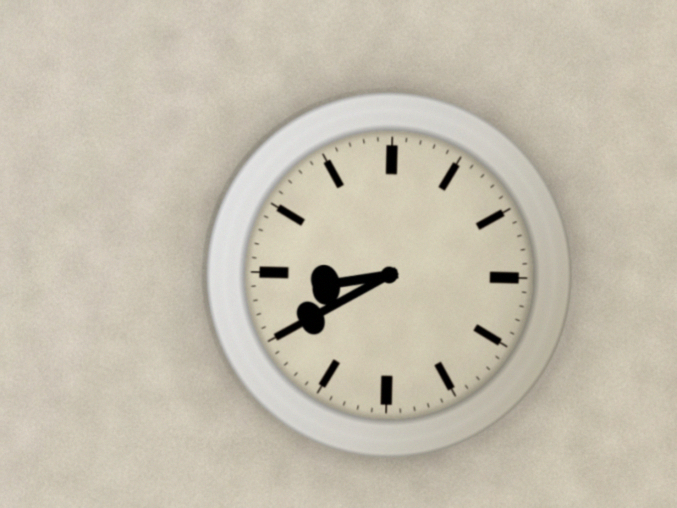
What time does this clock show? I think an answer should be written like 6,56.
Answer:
8,40
